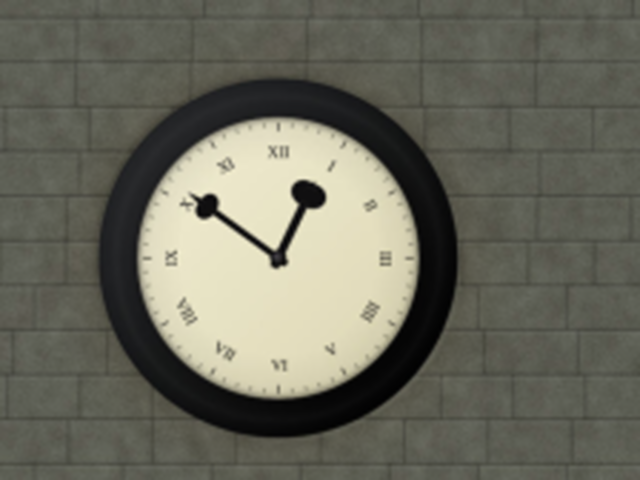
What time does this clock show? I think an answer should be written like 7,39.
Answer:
12,51
